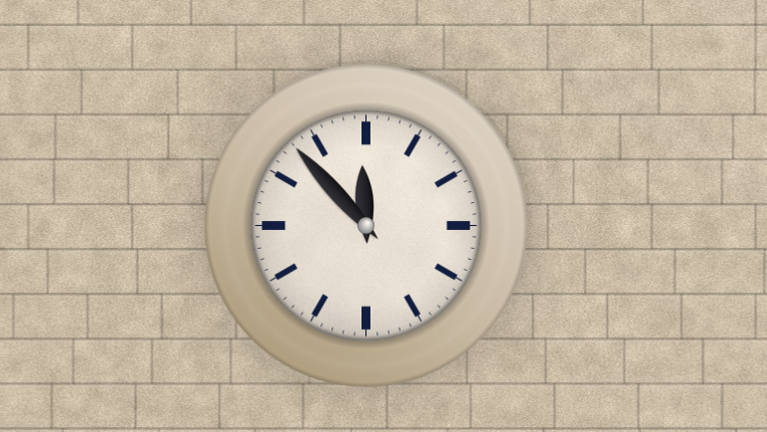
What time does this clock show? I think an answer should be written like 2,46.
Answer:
11,53
